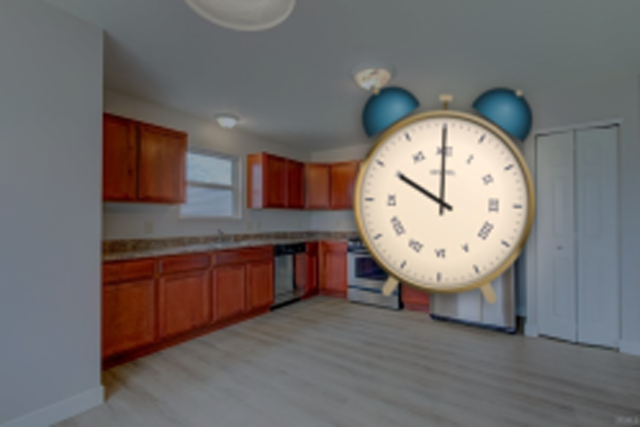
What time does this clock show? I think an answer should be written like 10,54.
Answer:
10,00
